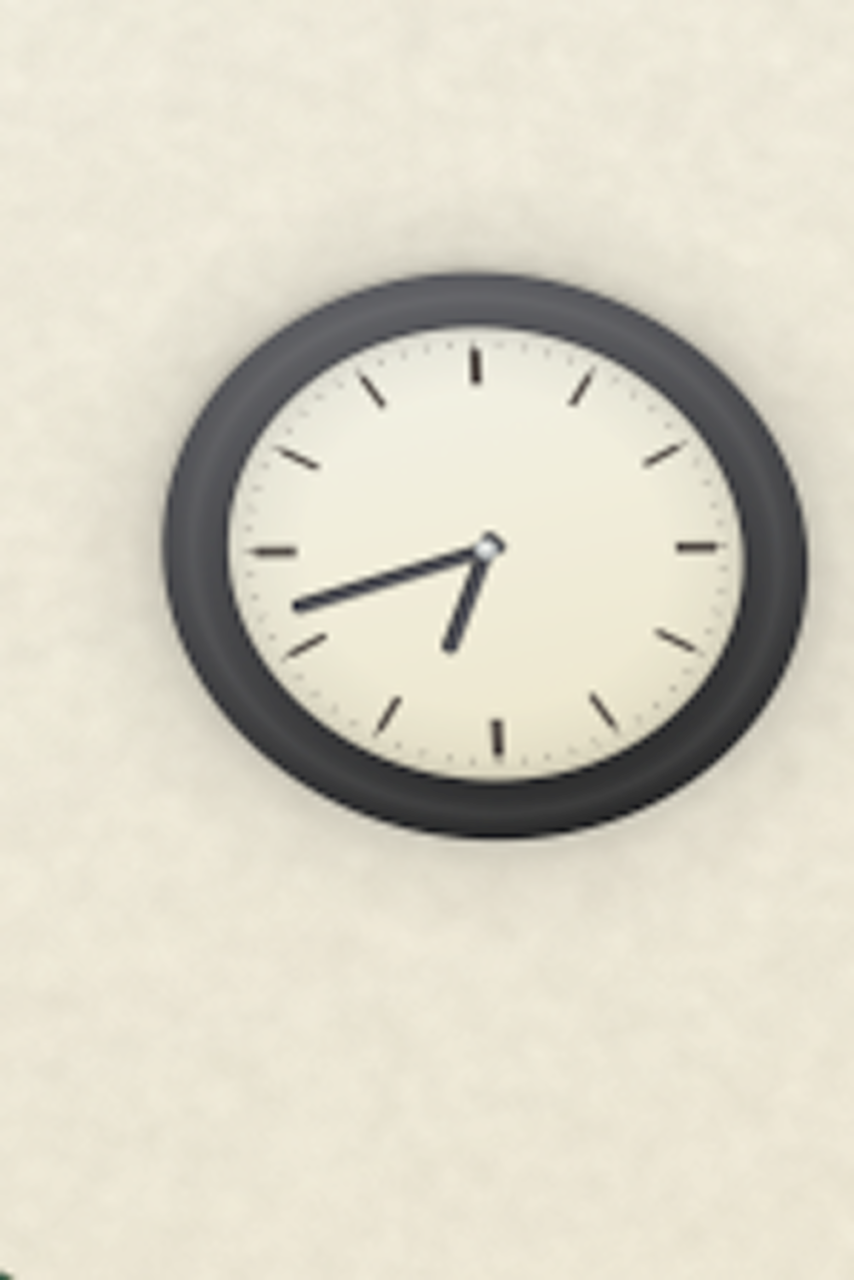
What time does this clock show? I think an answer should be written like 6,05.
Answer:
6,42
